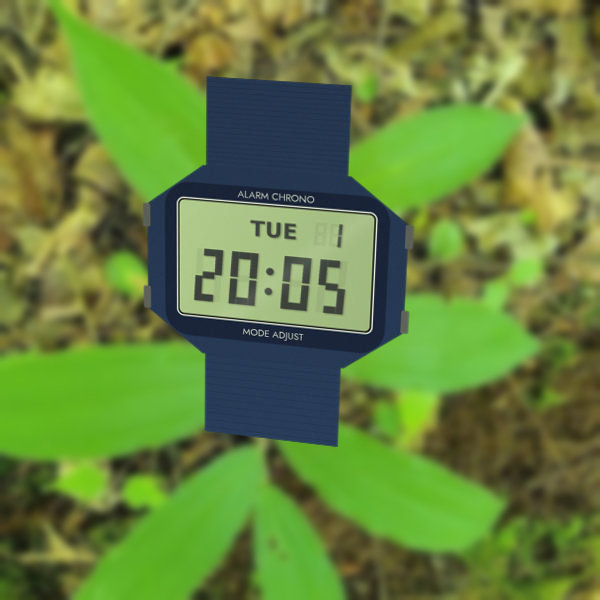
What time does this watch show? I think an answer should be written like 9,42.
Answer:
20,05
